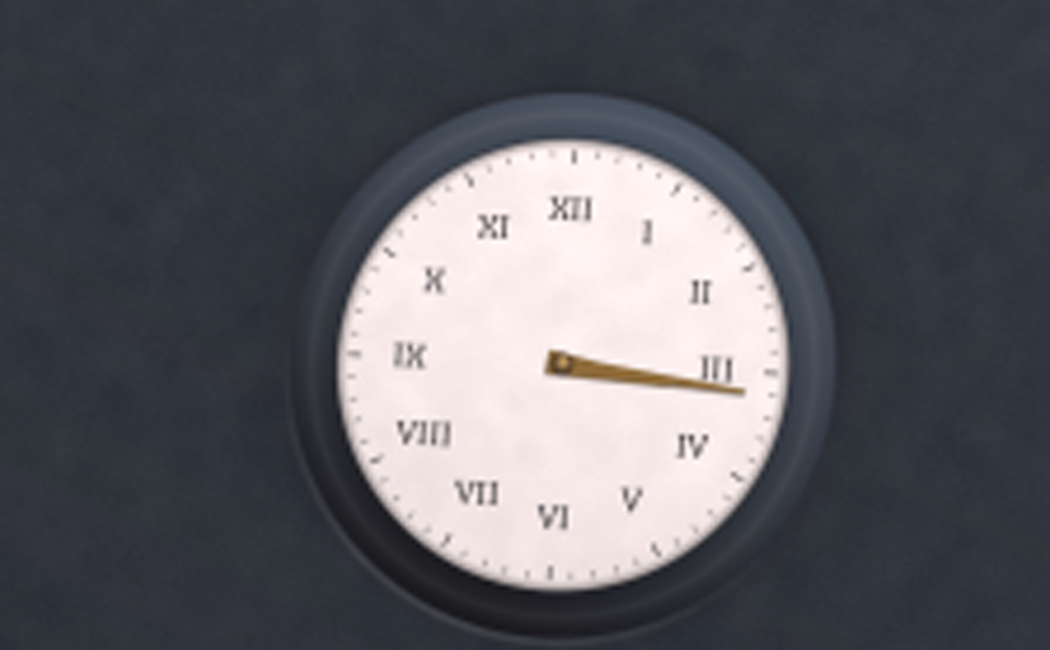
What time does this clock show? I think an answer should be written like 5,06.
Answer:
3,16
